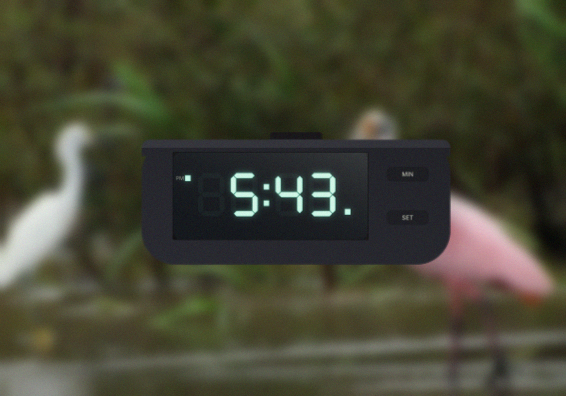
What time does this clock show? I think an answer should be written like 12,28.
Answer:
5,43
